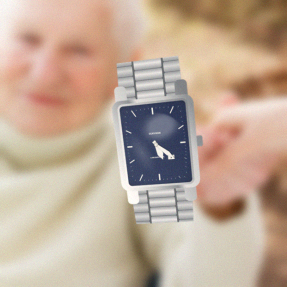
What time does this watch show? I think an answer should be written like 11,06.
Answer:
5,22
